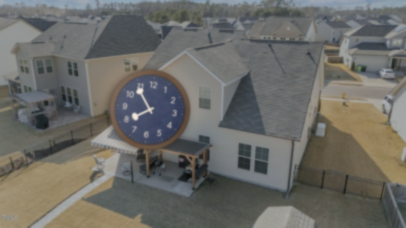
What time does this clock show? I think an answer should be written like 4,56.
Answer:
7,54
